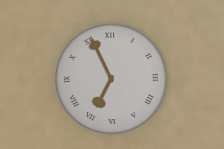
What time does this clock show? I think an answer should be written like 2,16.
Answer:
6,56
